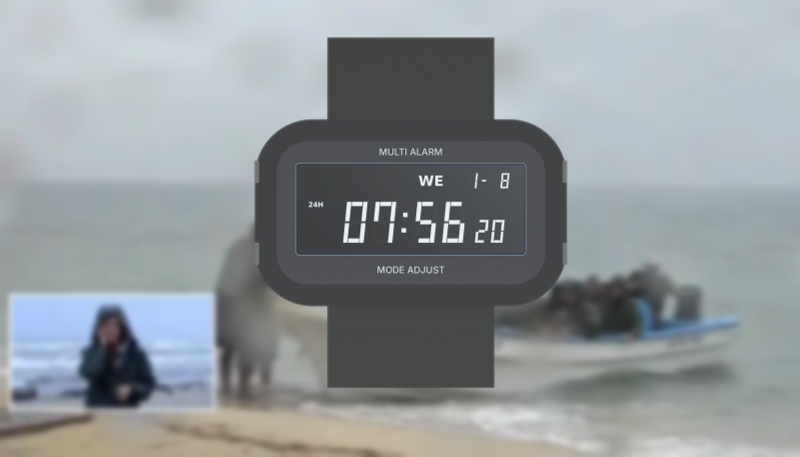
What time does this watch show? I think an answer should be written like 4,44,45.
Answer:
7,56,20
